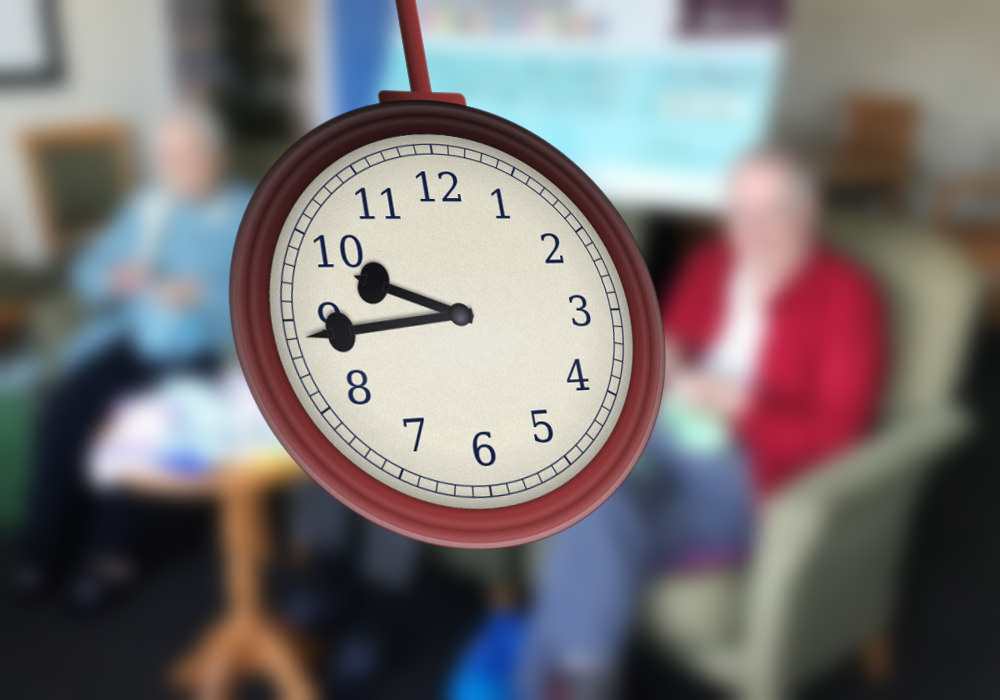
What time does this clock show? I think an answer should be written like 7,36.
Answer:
9,44
